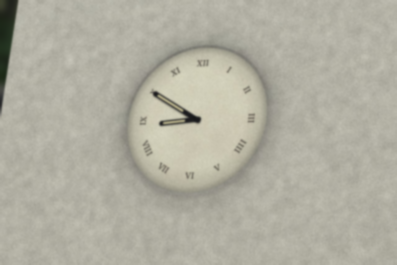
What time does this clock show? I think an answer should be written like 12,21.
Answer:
8,50
